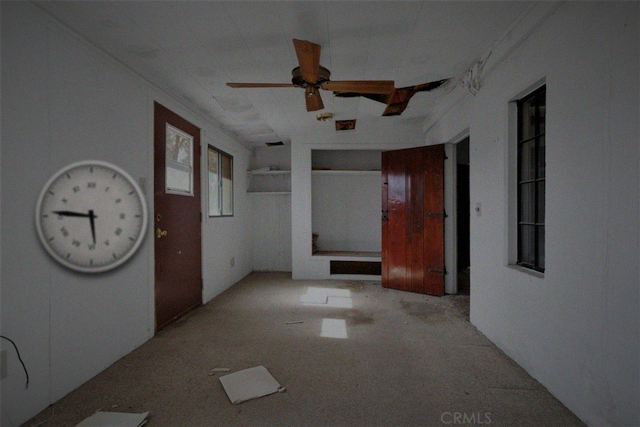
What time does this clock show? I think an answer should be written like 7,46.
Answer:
5,46
